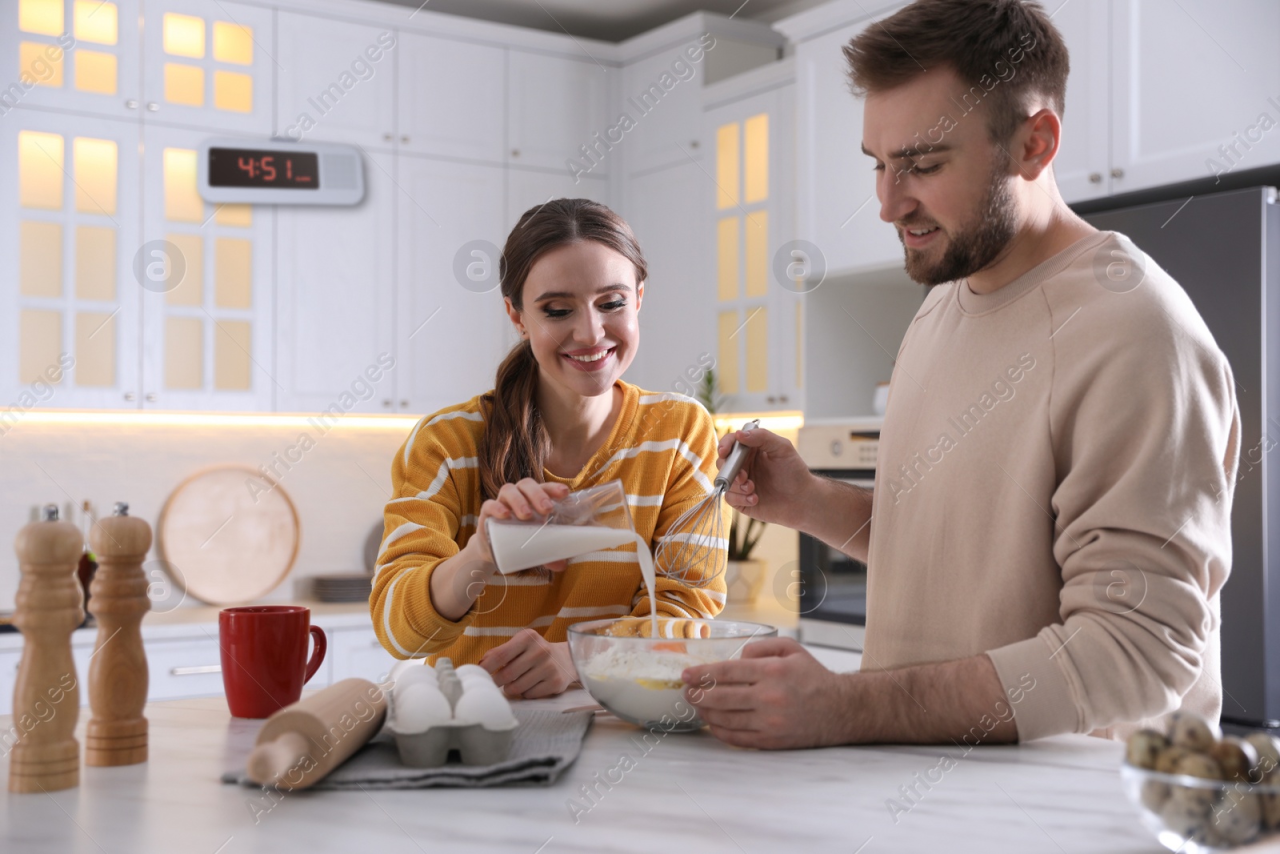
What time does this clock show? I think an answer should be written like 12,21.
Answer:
4,51
